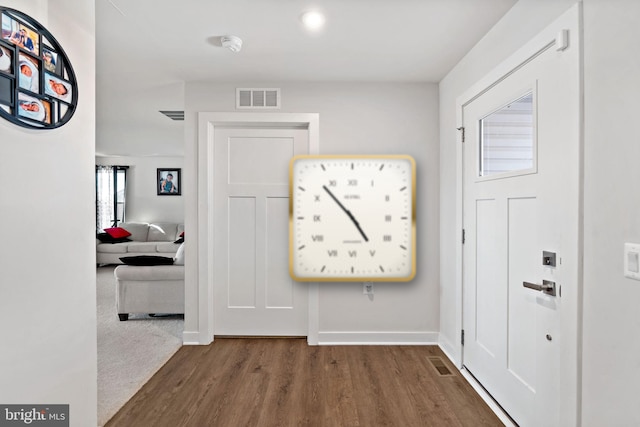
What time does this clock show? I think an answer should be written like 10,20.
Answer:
4,53
